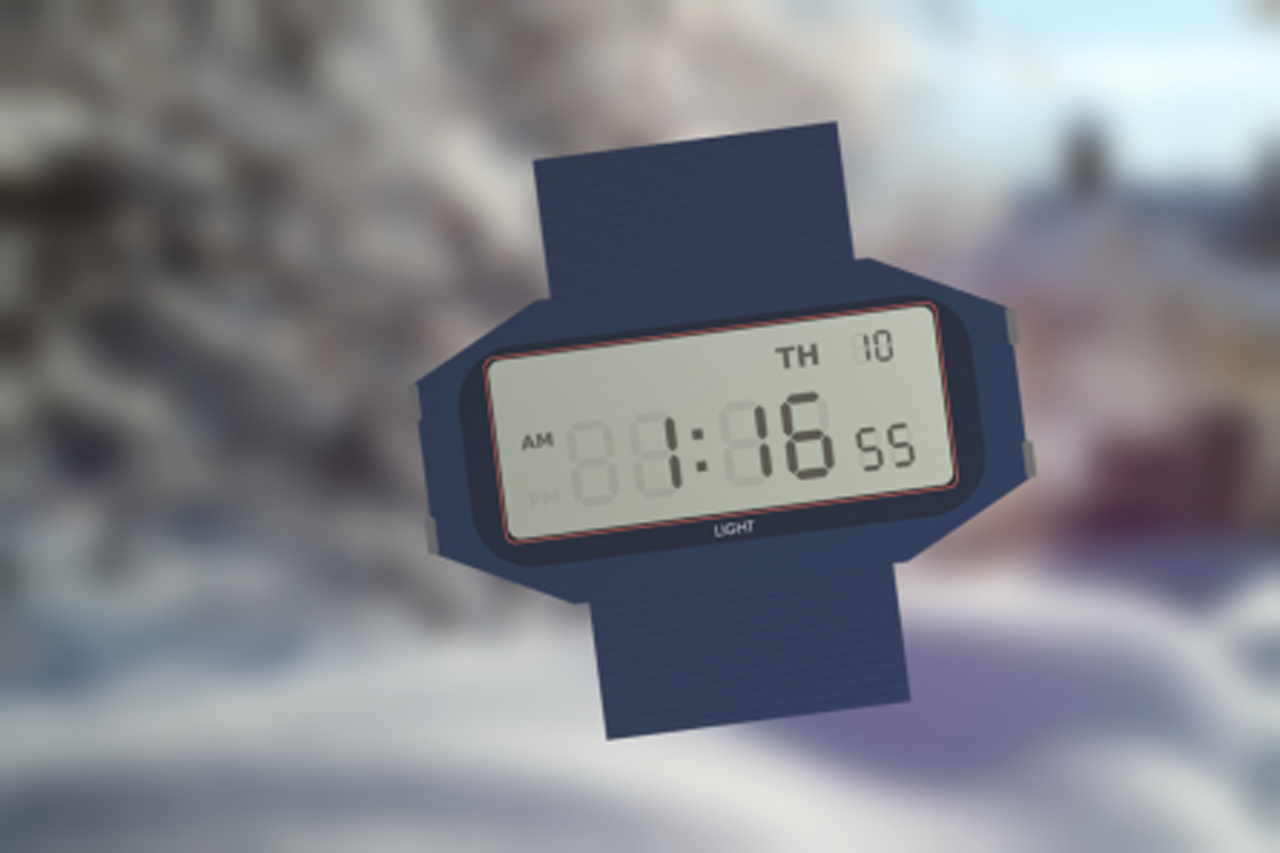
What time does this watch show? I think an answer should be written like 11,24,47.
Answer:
1,16,55
